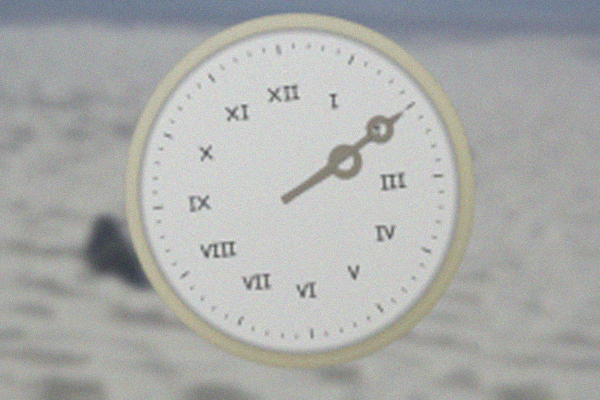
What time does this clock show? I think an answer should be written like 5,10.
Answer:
2,10
